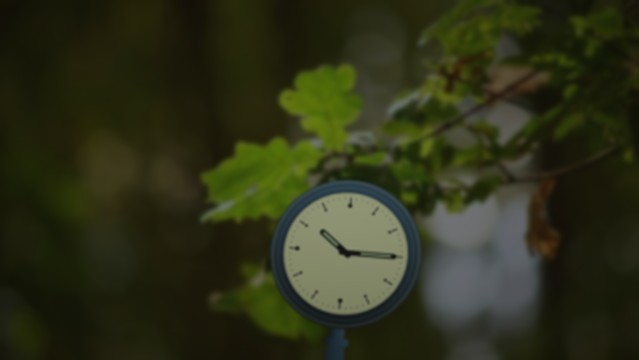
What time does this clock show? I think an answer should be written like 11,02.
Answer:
10,15
